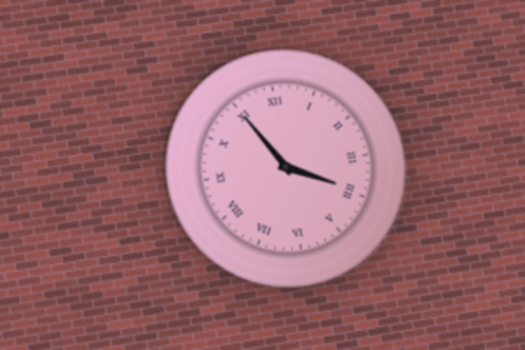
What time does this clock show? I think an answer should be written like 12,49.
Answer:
3,55
